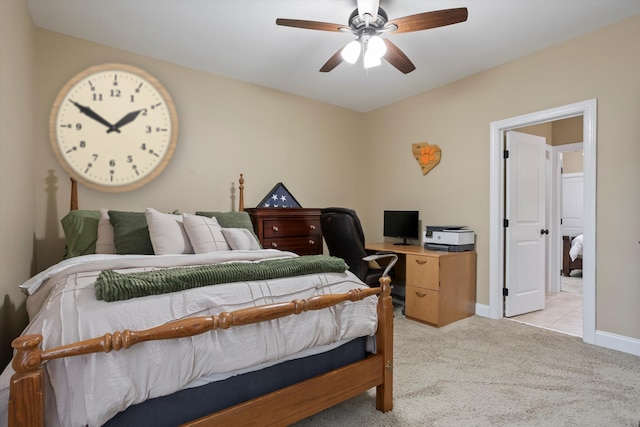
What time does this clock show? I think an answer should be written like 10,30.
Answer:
1,50
